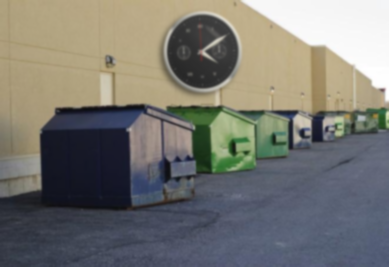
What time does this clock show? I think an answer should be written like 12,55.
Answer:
4,10
